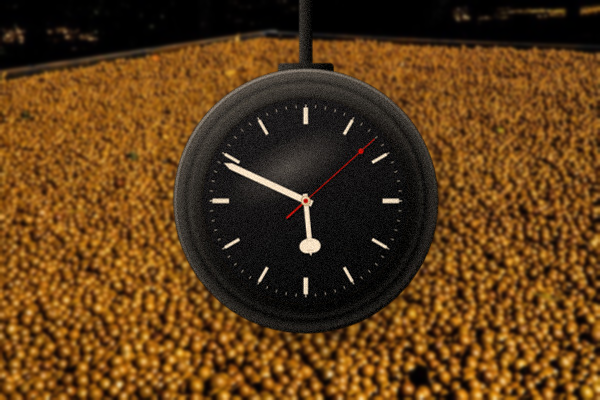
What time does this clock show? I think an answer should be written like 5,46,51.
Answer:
5,49,08
